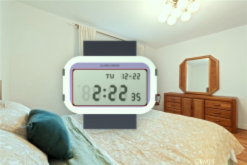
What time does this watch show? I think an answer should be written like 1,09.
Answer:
2,22
